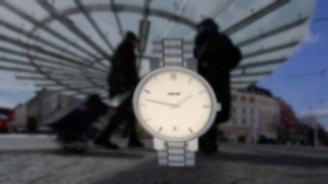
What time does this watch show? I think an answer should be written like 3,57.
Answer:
1,47
